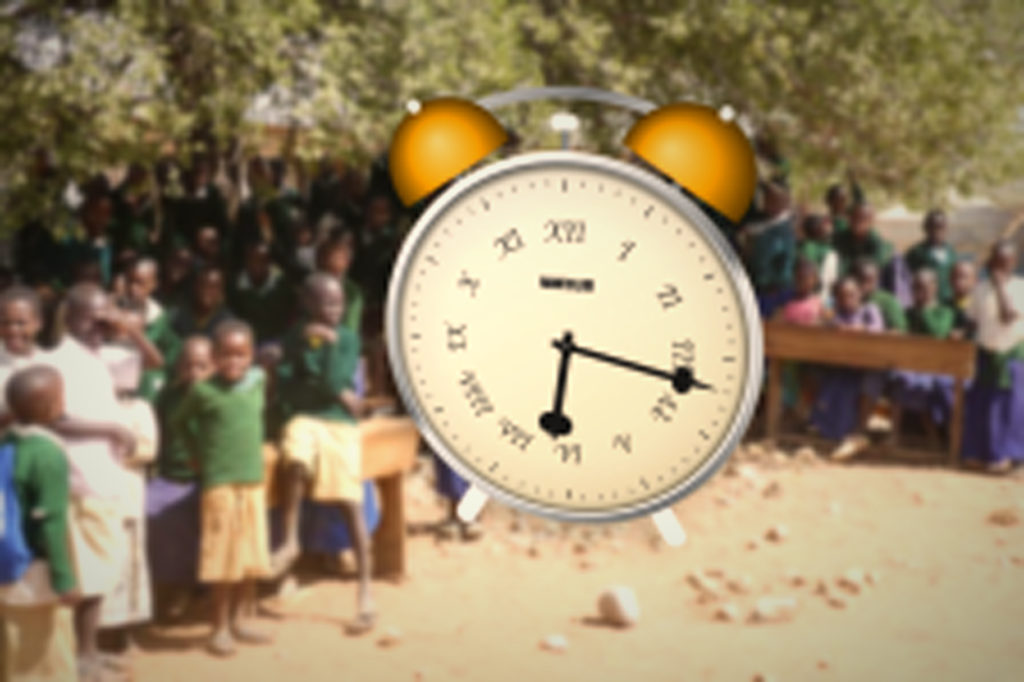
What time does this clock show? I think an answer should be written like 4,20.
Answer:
6,17
